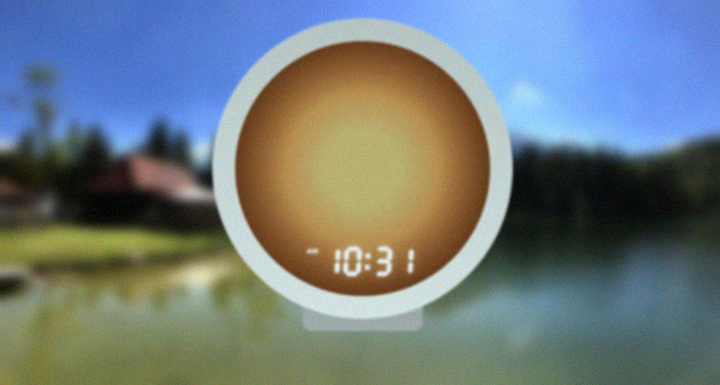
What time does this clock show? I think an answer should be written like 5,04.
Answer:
10,31
